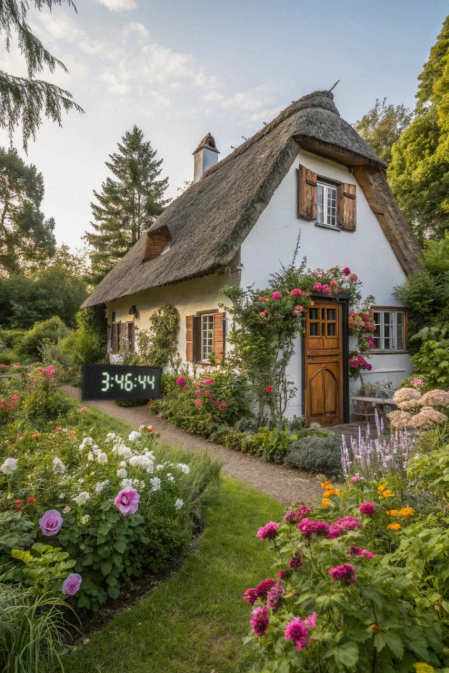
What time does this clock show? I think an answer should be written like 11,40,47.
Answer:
3,46,44
